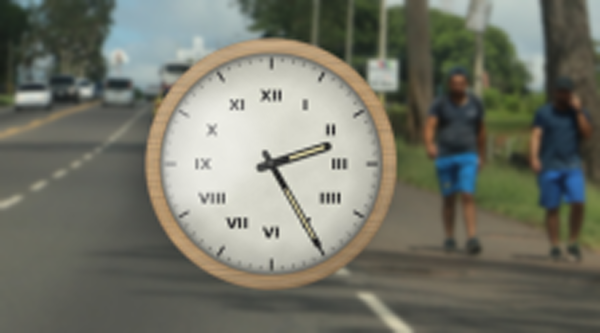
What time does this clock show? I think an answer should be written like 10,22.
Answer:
2,25
